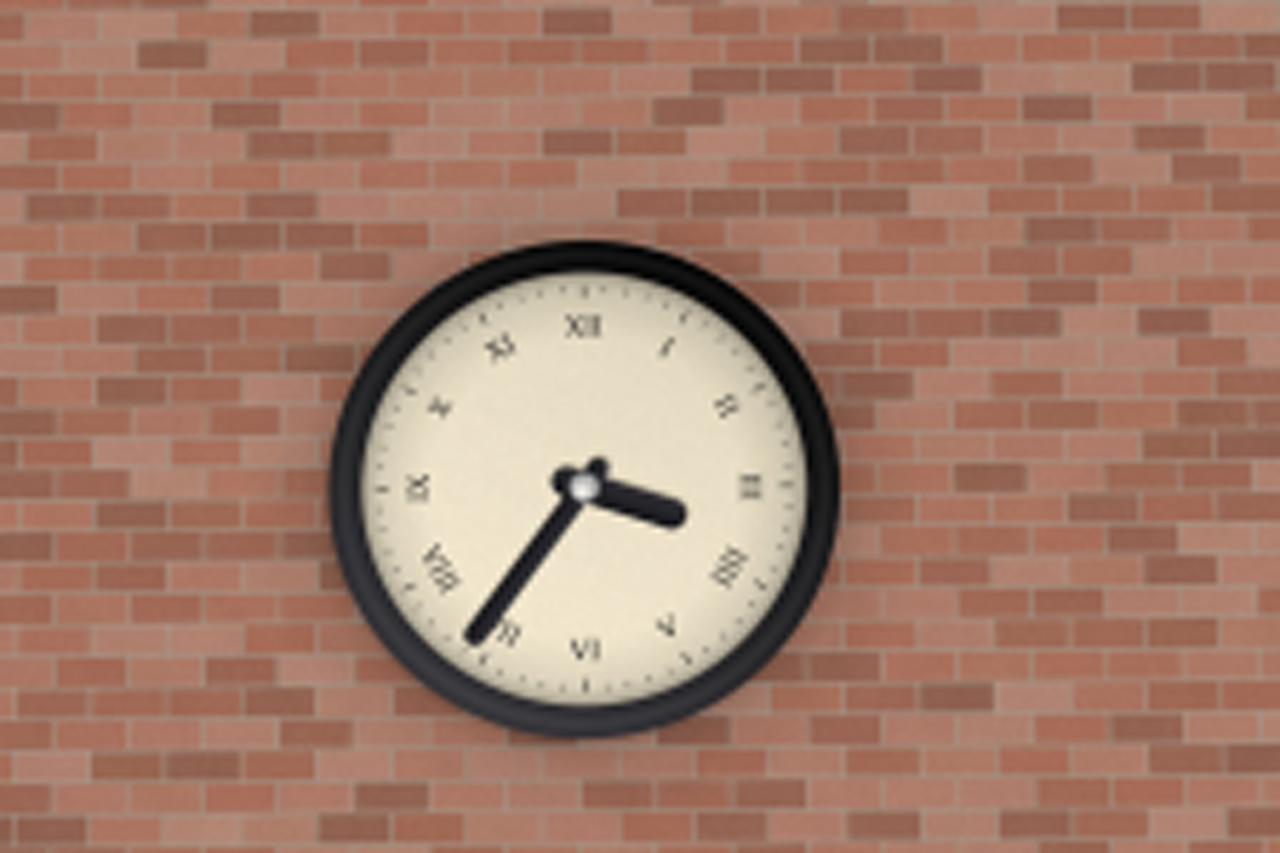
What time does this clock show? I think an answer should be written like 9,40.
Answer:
3,36
